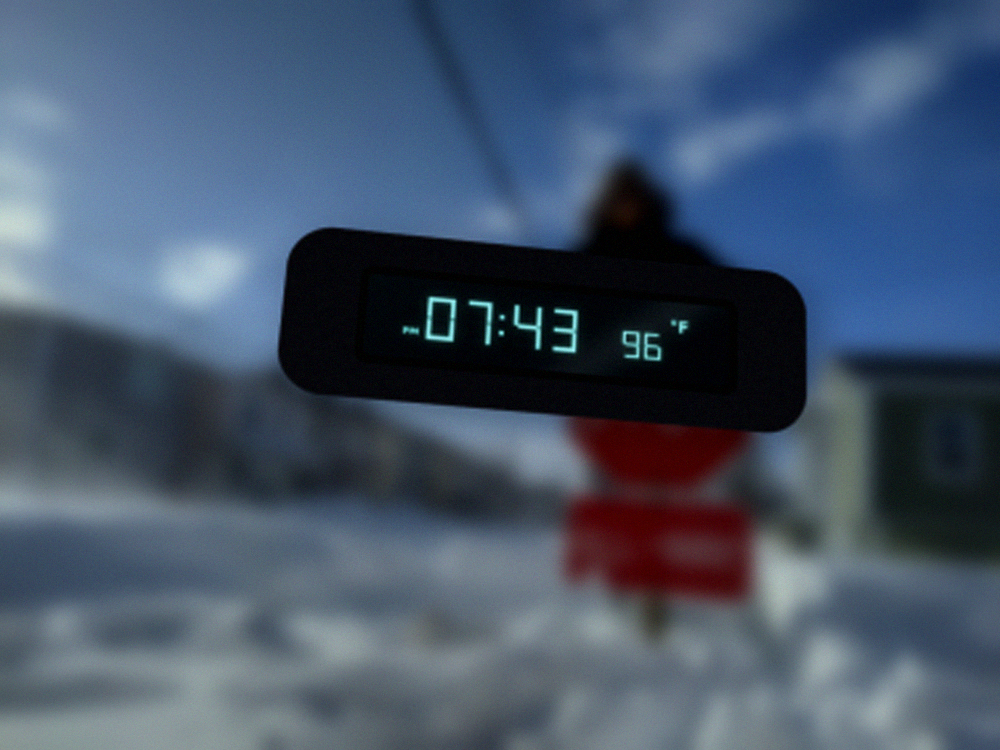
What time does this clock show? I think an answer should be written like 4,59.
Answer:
7,43
